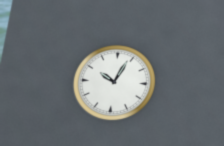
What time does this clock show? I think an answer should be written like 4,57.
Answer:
10,04
